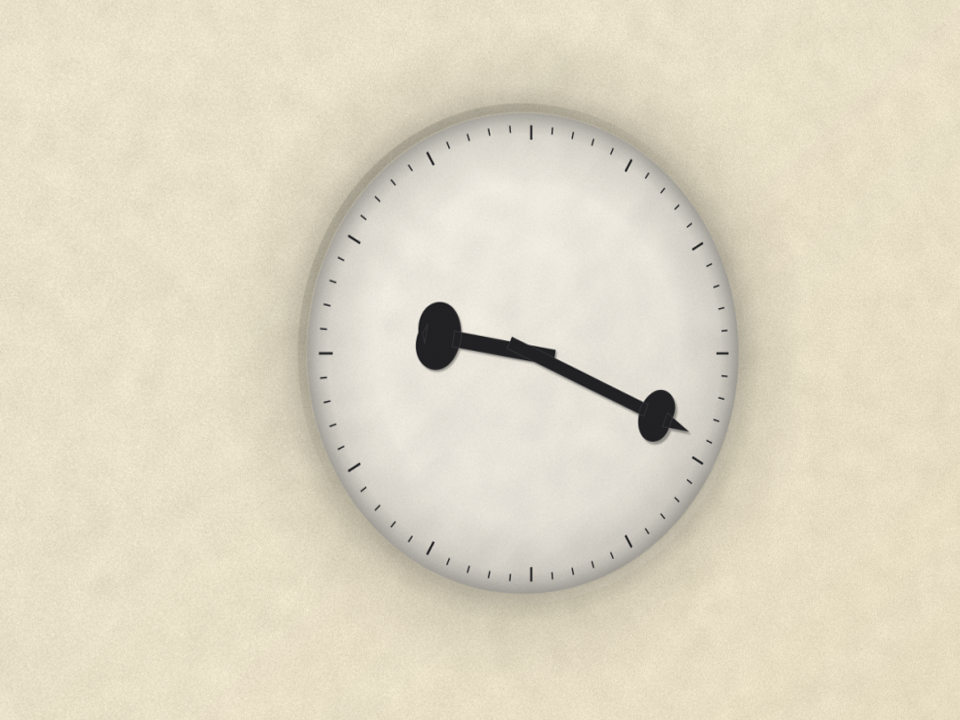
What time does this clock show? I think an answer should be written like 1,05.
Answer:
9,19
